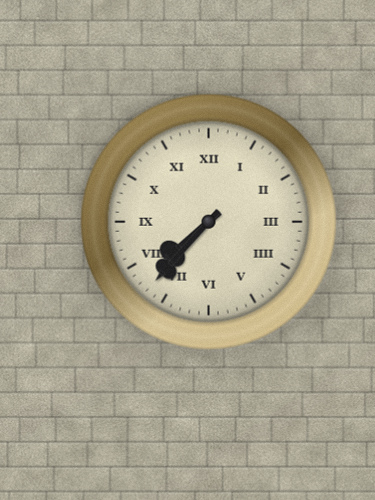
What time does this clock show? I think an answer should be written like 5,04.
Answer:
7,37
